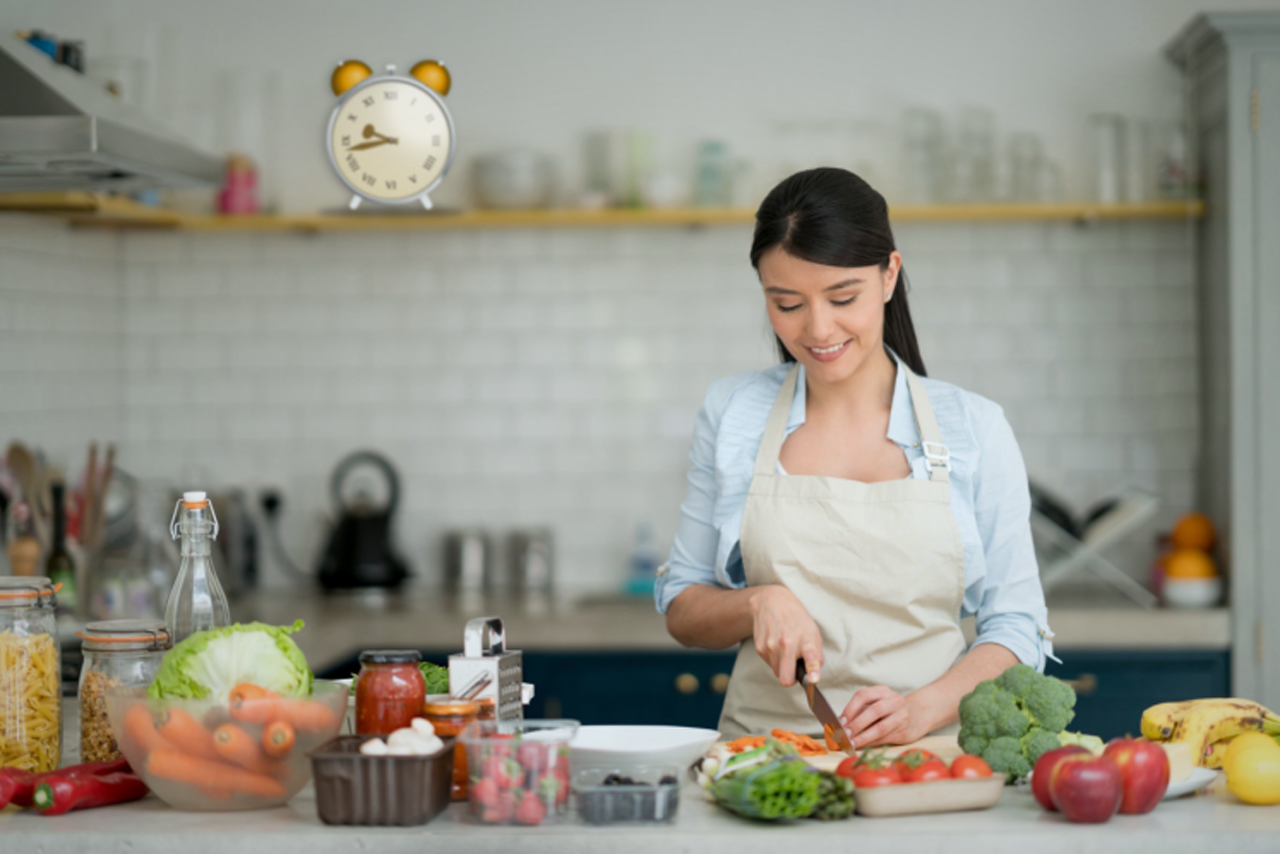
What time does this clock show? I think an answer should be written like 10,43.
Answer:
9,43
